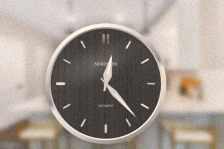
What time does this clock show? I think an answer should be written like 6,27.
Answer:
12,23
